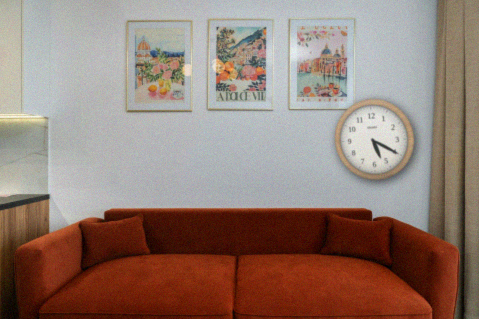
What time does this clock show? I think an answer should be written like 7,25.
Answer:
5,20
